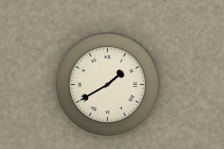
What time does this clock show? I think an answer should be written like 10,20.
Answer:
1,40
